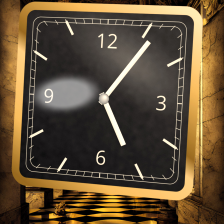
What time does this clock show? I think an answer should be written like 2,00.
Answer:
5,06
